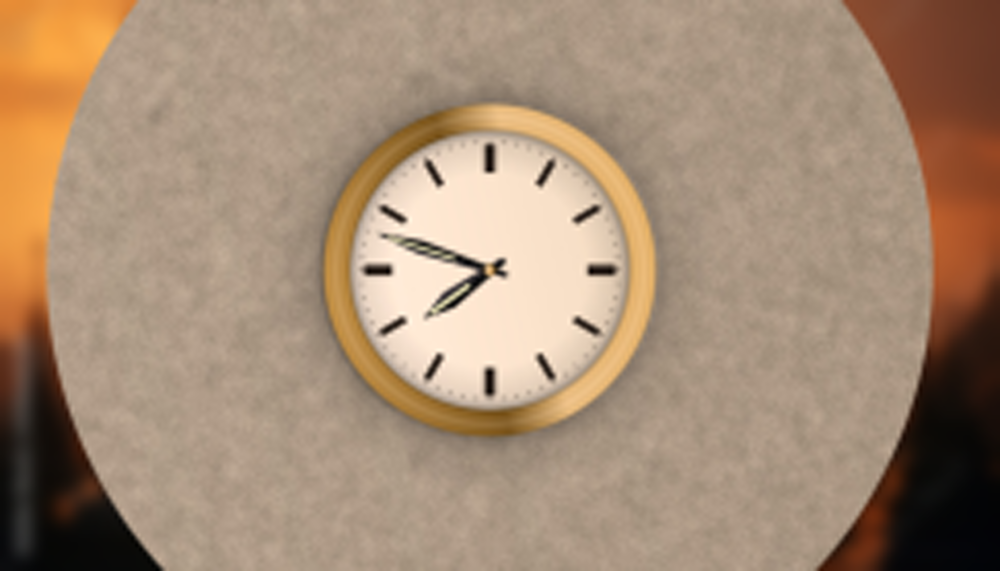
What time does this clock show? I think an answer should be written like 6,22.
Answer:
7,48
